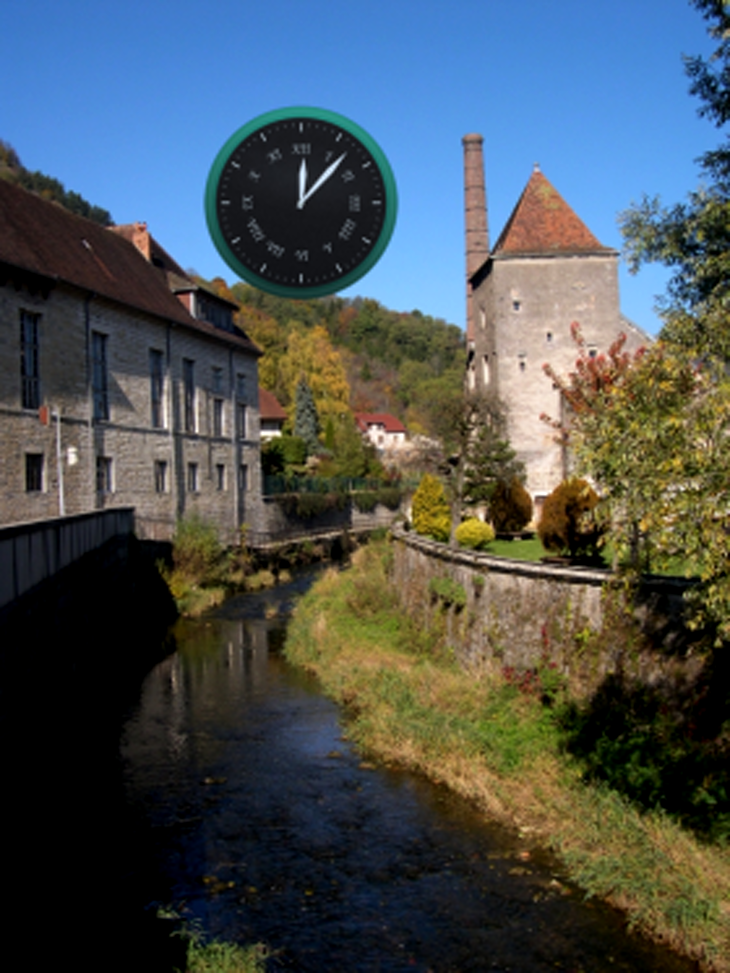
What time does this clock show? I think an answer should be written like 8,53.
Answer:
12,07
